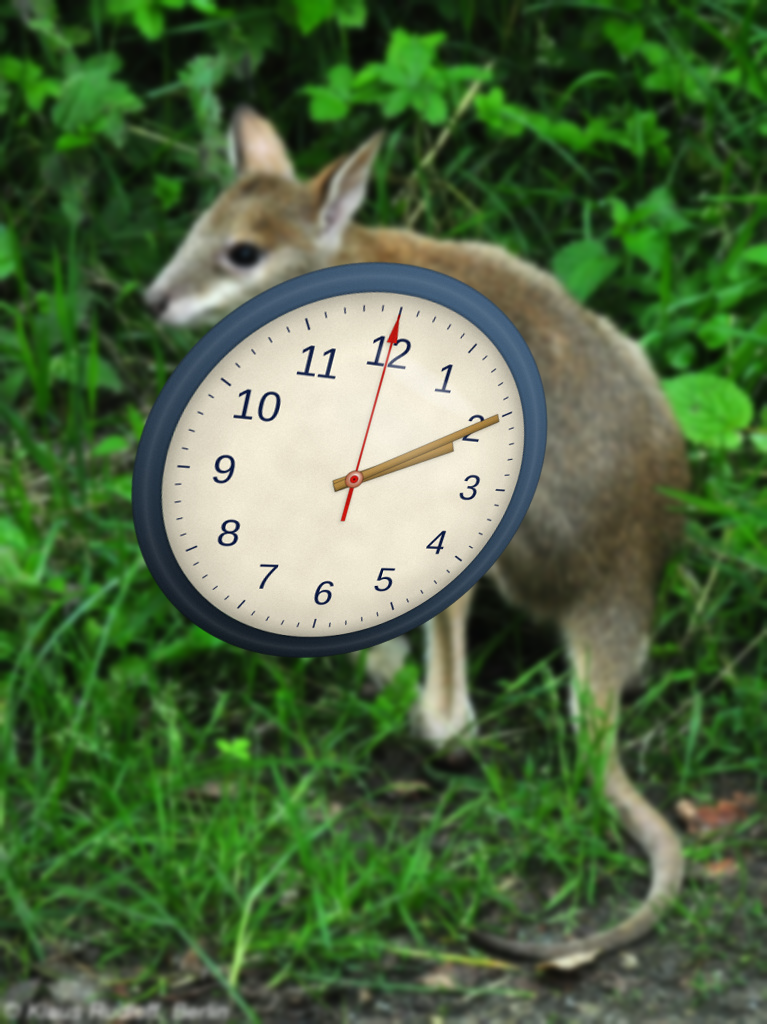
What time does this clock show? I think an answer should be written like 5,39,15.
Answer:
2,10,00
